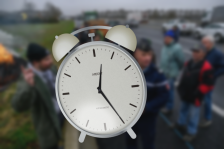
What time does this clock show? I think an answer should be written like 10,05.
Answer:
12,25
